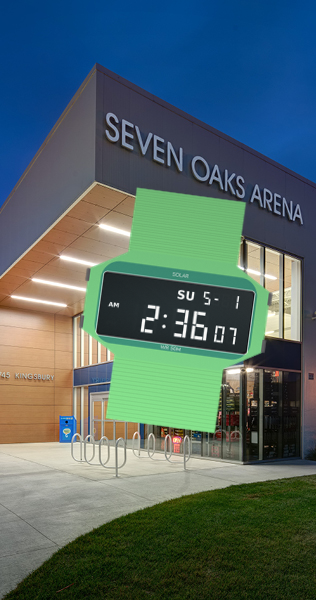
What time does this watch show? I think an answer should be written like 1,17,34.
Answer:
2,36,07
